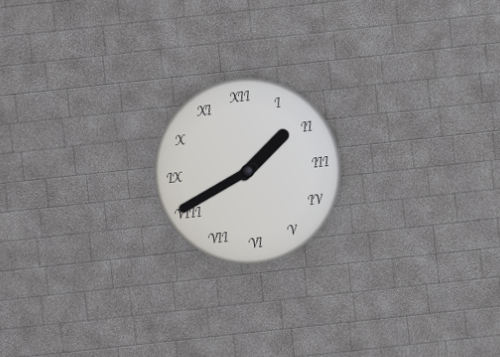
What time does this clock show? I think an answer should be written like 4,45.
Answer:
1,41
